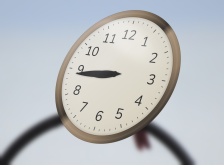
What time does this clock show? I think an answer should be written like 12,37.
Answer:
8,44
